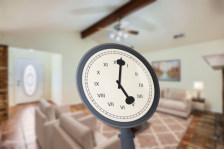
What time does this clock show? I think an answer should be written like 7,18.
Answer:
5,02
